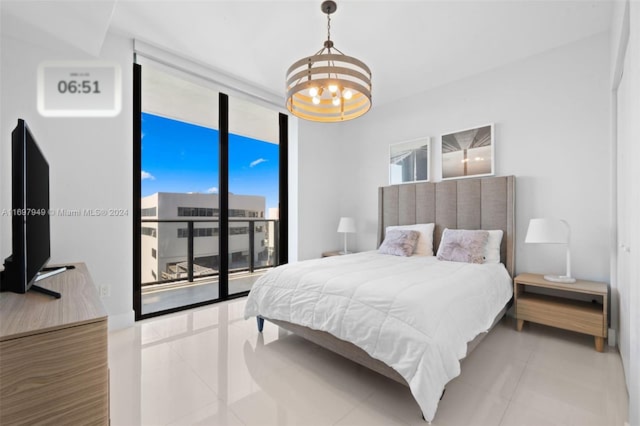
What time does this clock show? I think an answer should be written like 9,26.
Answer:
6,51
